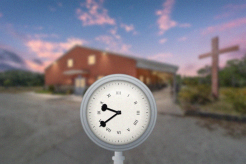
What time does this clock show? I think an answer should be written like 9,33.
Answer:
9,39
